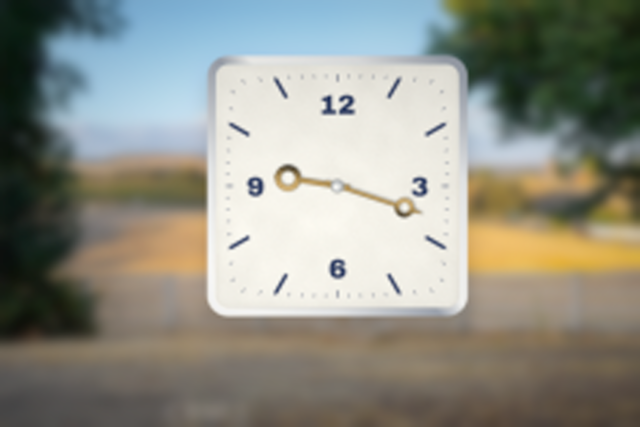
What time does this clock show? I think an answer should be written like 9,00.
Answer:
9,18
